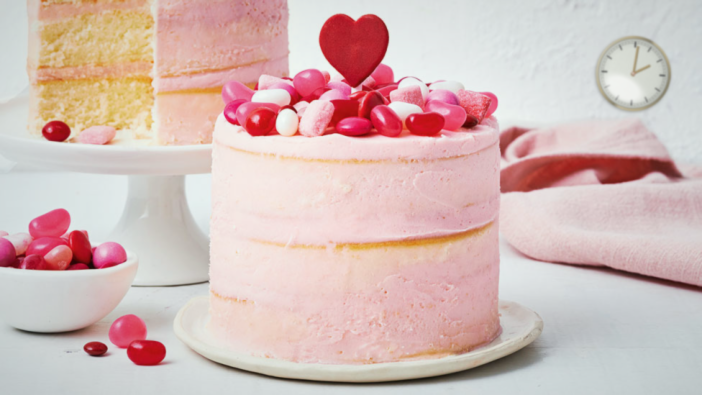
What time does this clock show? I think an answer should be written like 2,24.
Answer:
2,01
